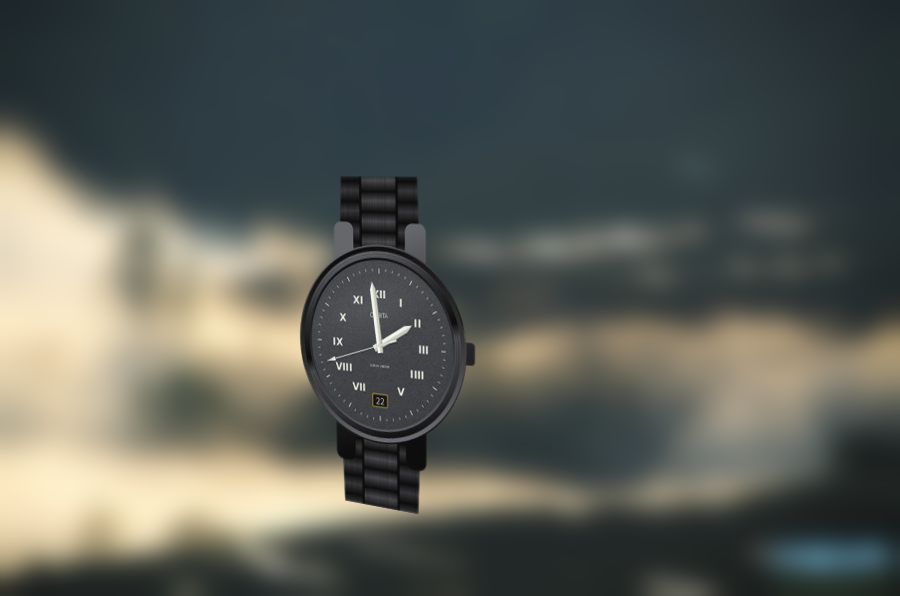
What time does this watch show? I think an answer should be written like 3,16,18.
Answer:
1,58,42
